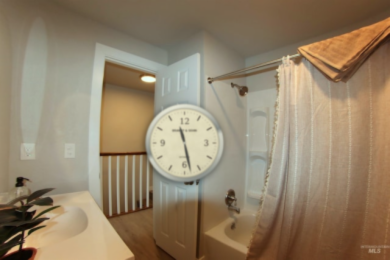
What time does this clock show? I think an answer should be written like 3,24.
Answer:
11,28
